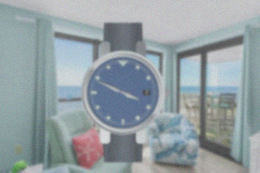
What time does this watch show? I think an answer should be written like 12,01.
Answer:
3,49
